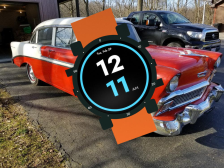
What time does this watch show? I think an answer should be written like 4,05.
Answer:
12,11
